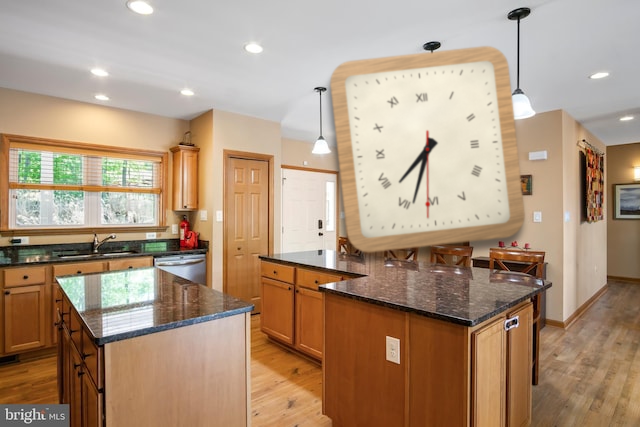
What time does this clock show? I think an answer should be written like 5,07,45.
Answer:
7,33,31
